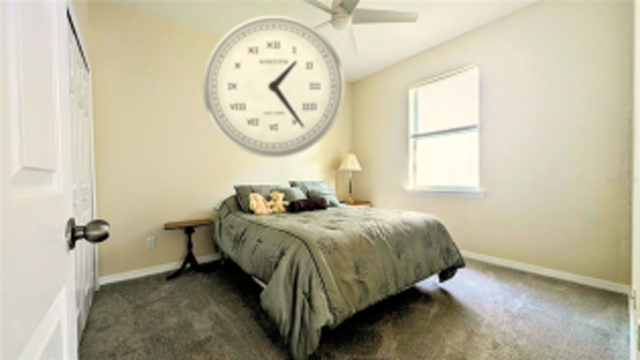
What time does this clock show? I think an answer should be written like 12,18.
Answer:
1,24
